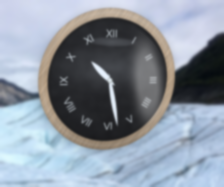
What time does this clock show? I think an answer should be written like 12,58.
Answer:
10,28
